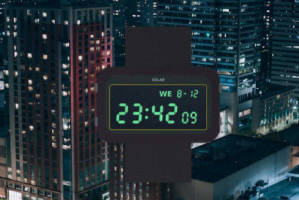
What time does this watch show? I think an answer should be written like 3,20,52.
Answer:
23,42,09
